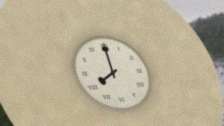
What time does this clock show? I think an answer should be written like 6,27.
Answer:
8,00
